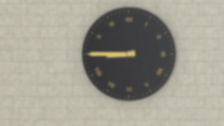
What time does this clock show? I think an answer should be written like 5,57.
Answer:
8,45
